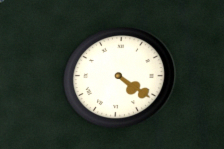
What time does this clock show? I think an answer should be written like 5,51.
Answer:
4,21
